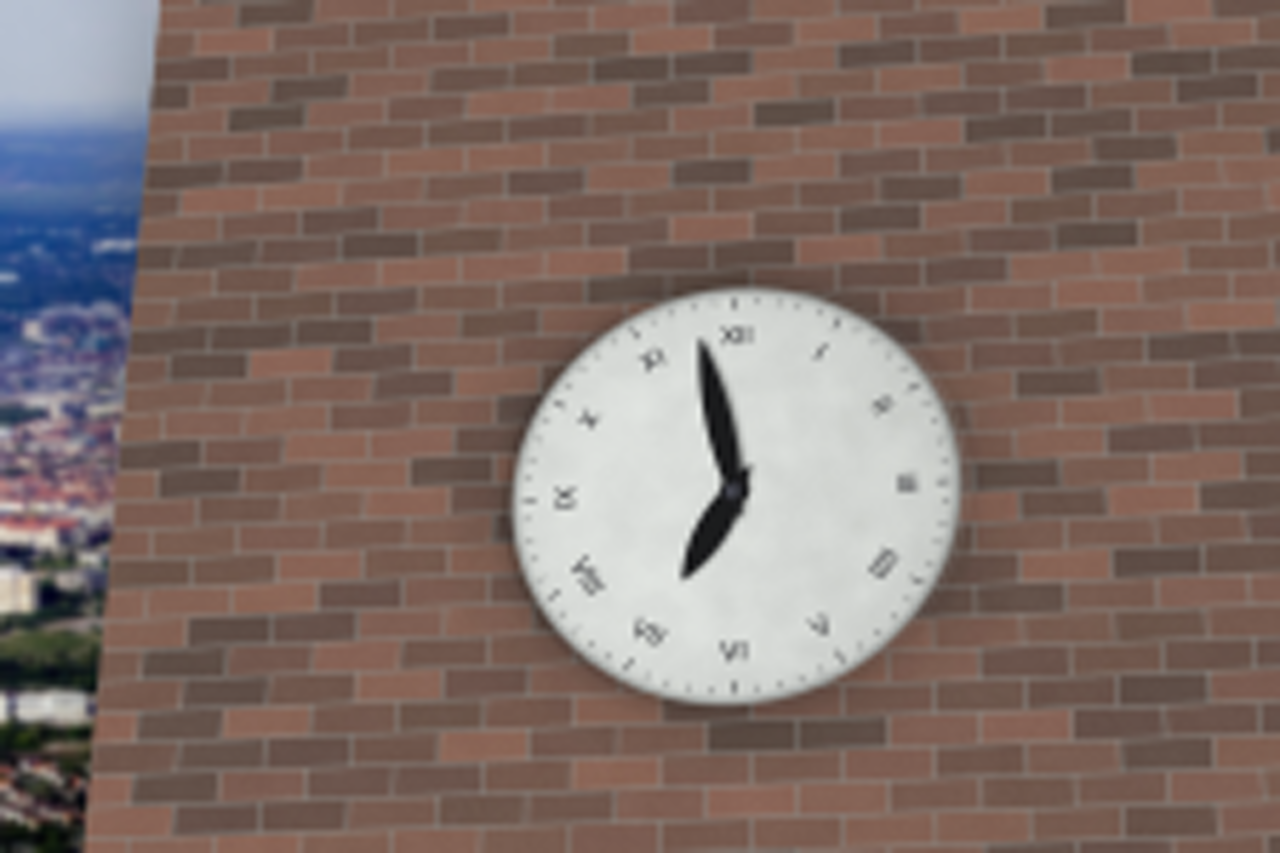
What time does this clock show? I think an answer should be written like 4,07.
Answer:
6,58
